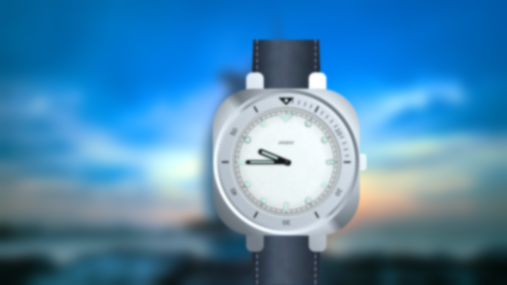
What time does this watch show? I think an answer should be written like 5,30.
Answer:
9,45
